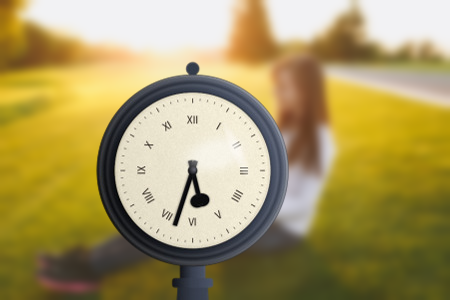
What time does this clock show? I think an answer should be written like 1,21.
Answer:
5,33
